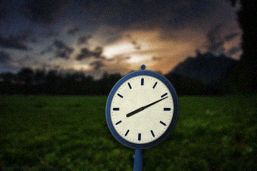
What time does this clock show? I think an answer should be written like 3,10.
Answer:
8,11
